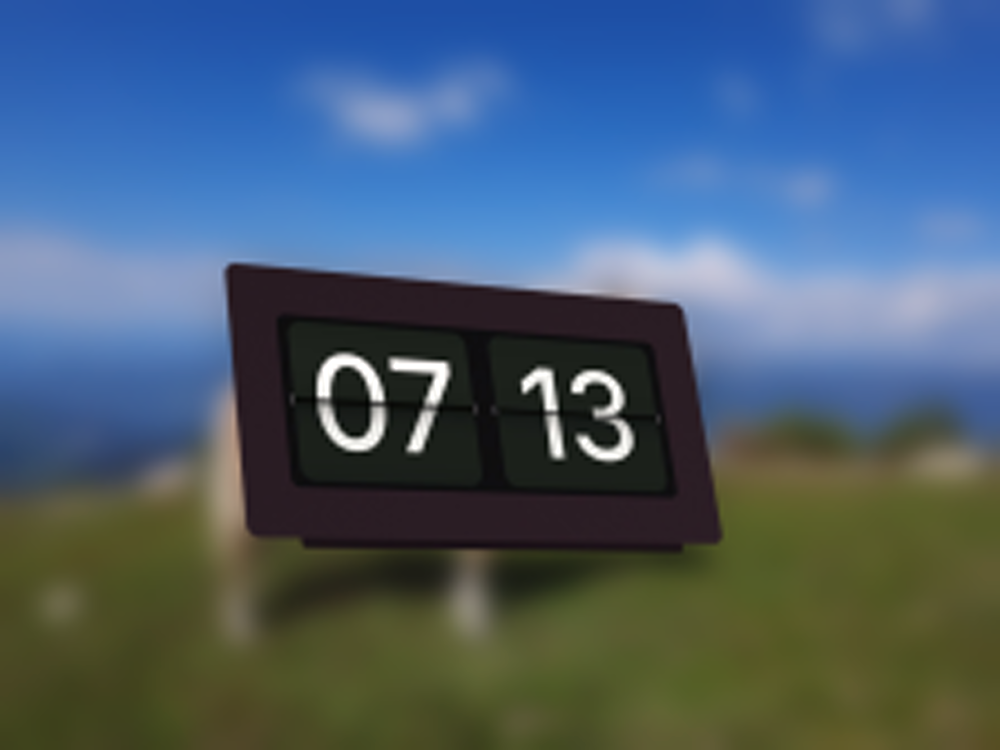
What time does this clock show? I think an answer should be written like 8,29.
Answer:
7,13
